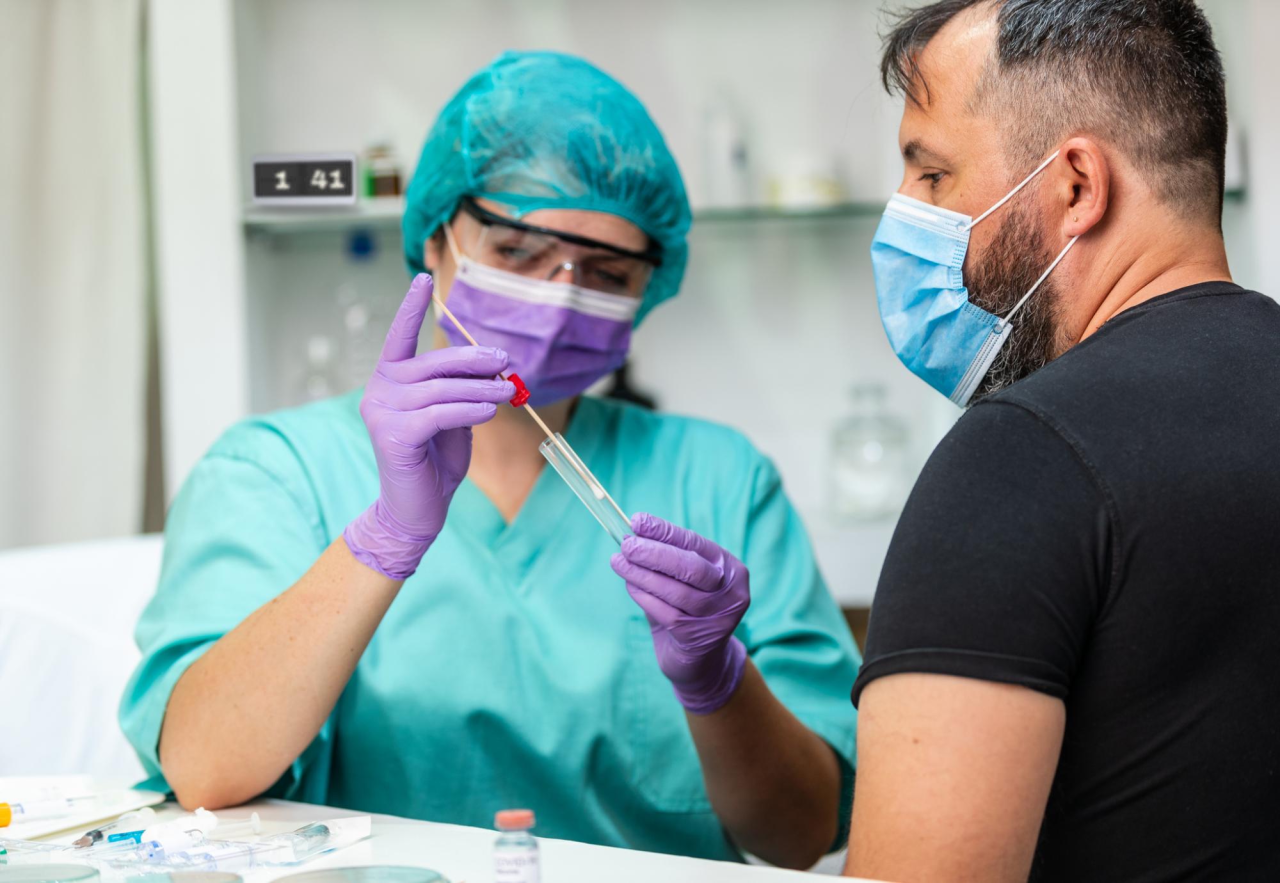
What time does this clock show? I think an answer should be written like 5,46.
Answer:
1,41
